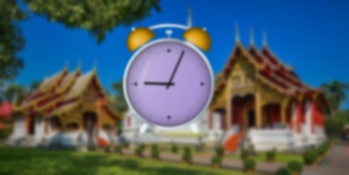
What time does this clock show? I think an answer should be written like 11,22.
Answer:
9,04
